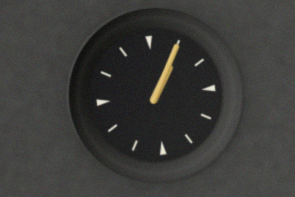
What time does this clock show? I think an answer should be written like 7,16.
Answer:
1,05
